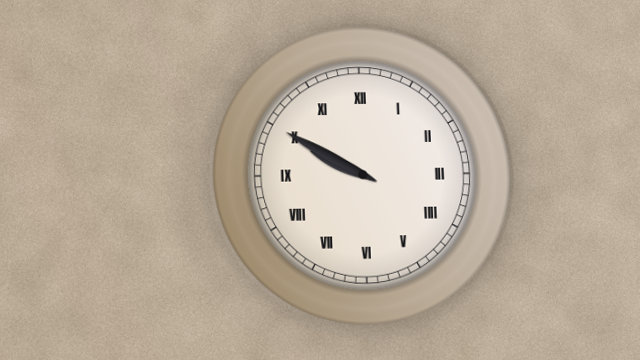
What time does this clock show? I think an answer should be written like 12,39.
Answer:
9,50
